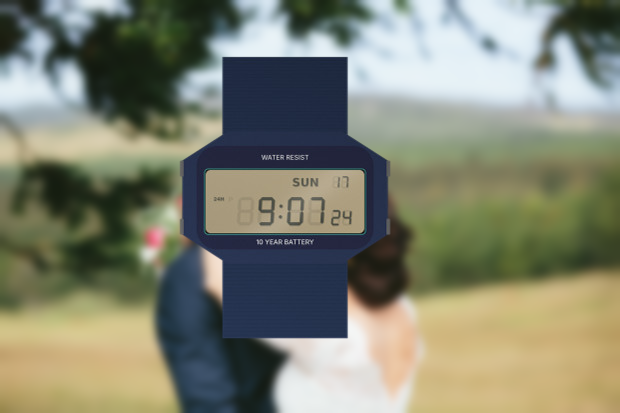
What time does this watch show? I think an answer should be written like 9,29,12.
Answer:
9,07,24
